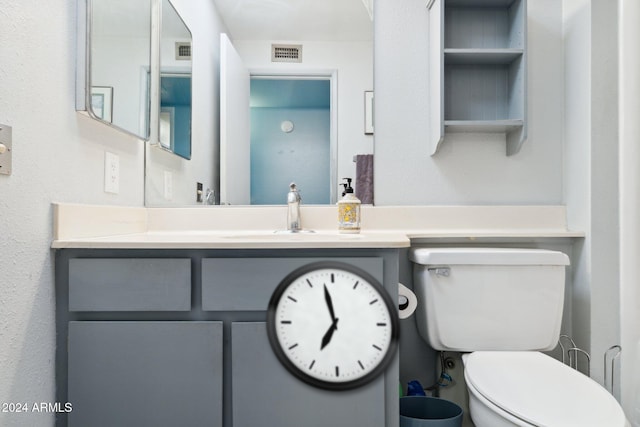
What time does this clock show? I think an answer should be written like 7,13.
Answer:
6,58
